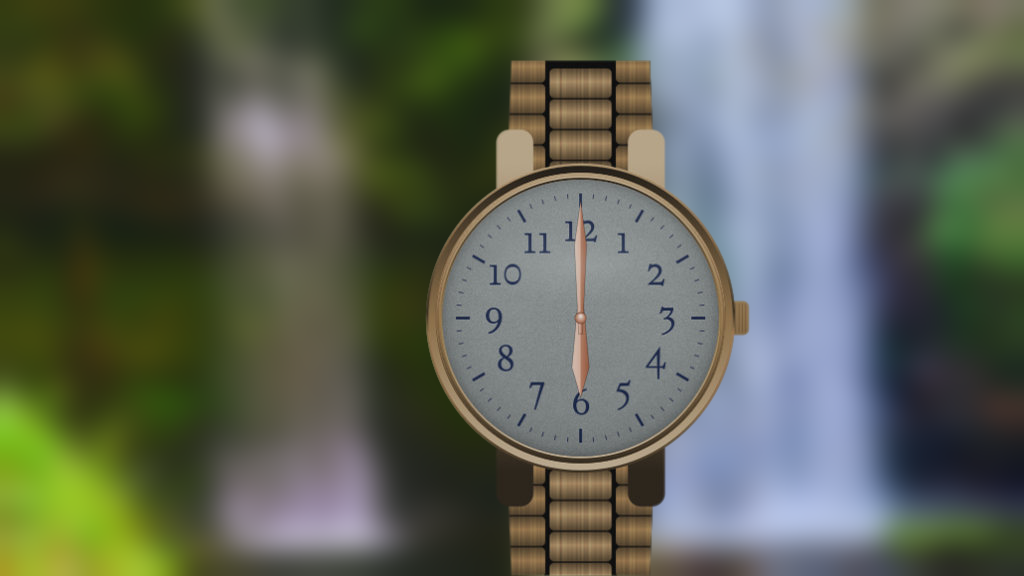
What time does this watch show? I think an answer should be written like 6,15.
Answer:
6,00
